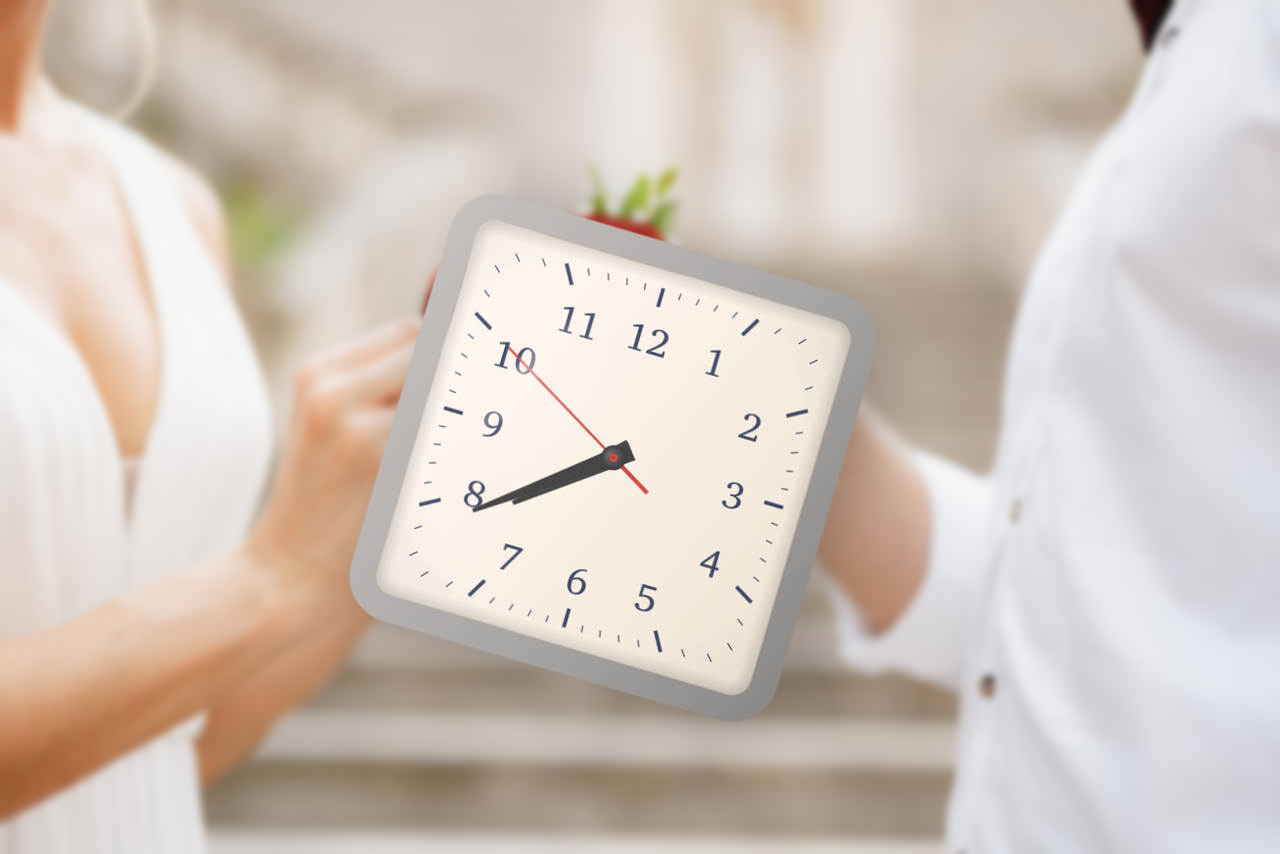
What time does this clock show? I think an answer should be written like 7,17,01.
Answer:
7,38,50
